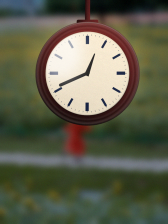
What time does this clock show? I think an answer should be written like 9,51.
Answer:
12,41
